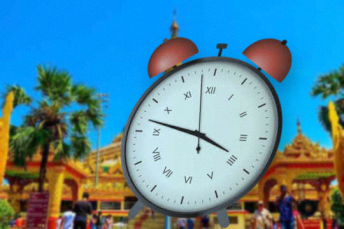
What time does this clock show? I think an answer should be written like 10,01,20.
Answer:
3,46,58
